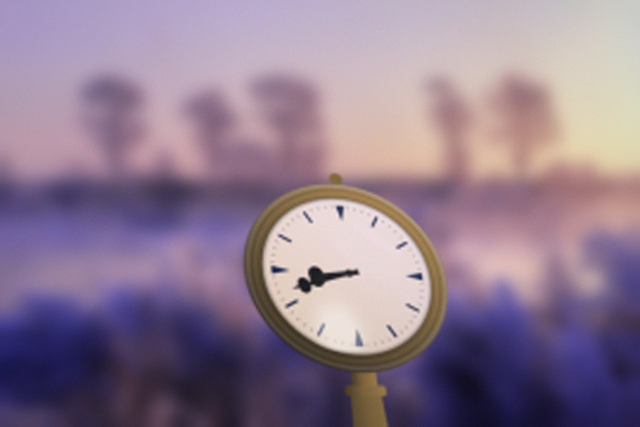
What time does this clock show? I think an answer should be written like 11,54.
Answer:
8,42
